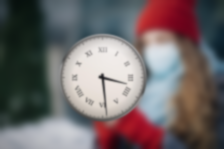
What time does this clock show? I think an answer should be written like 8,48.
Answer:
3,29
